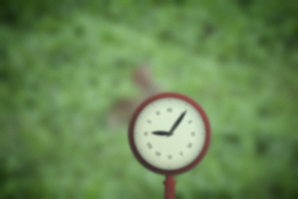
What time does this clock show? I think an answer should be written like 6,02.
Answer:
9,06
